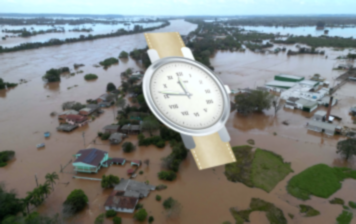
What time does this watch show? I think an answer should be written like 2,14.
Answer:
11,47
